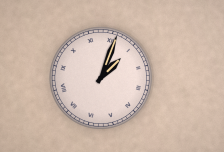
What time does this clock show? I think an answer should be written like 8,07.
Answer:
1,01
